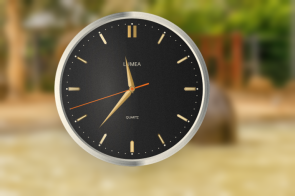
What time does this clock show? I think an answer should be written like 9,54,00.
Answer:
11,36,42
